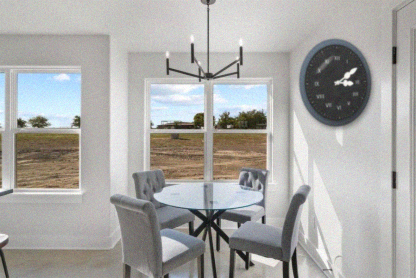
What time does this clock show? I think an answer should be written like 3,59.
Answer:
3,10
